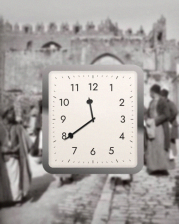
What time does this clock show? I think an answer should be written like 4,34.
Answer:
11,39
